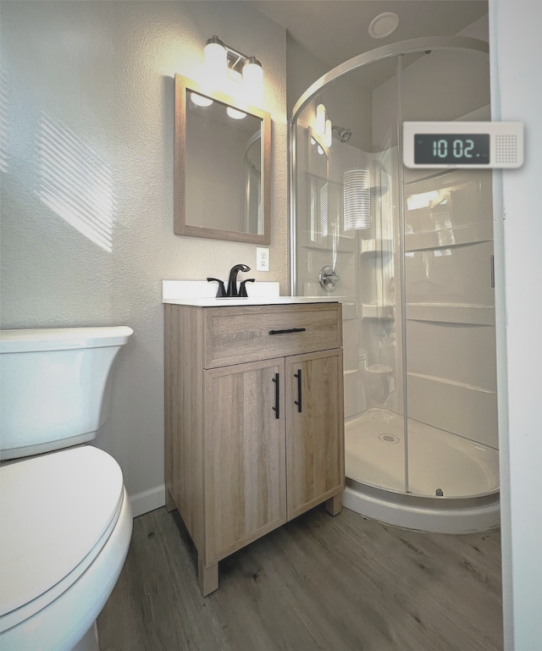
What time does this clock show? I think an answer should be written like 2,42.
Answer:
10,02
